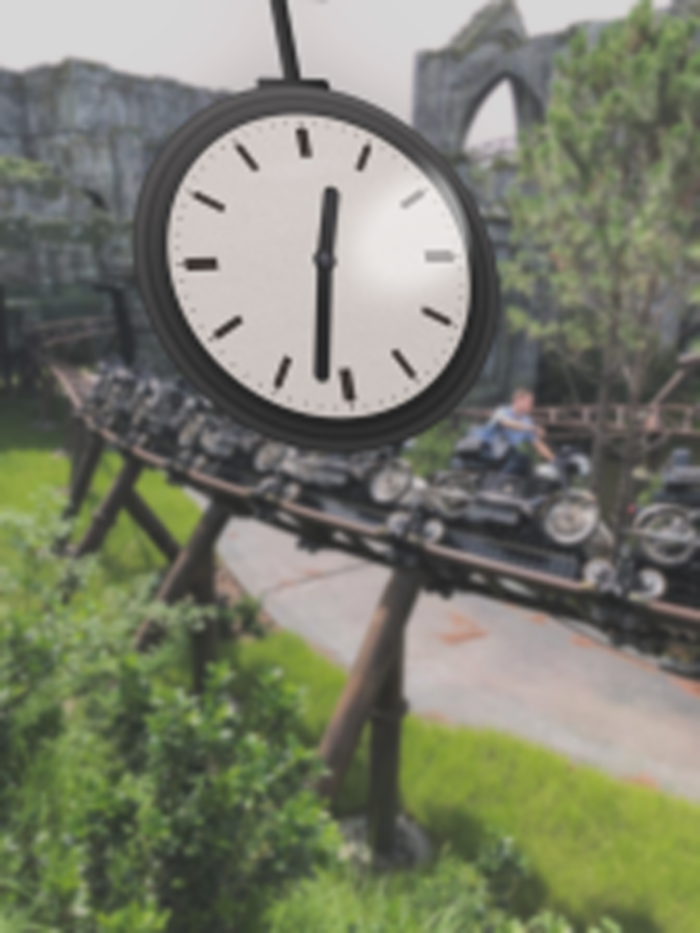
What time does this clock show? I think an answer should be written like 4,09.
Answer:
12,32
